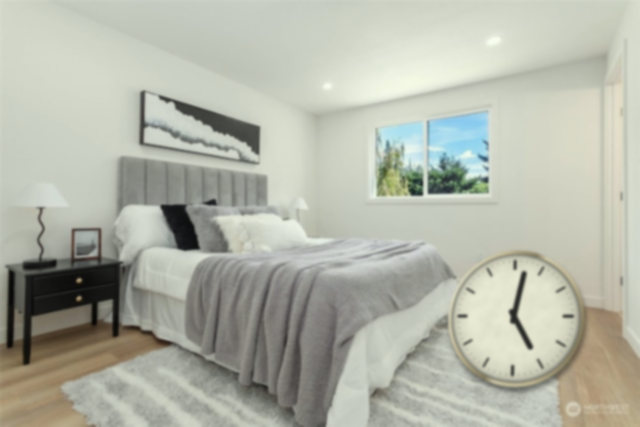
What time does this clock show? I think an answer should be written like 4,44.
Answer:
5,02
